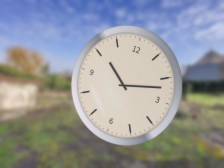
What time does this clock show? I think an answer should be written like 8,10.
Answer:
10,12
